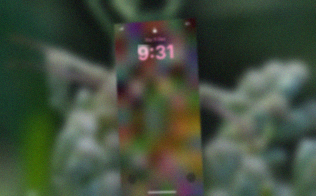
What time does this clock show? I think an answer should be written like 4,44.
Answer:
9,31
